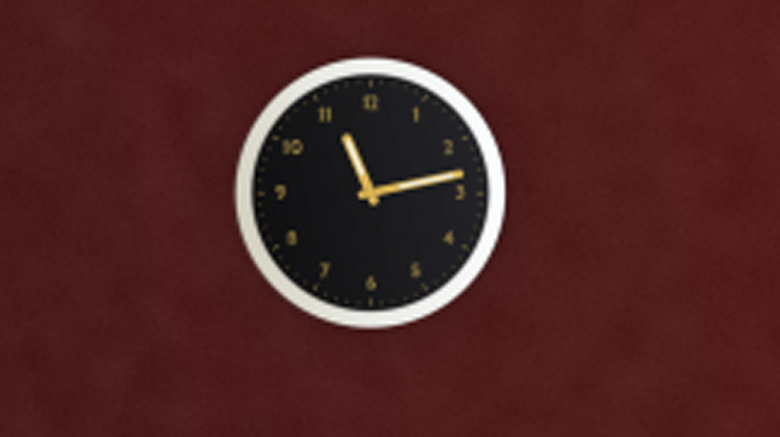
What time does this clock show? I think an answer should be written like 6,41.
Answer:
11,13
